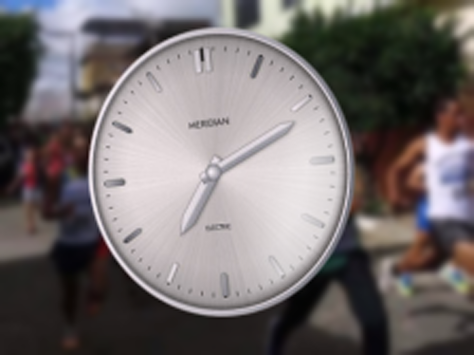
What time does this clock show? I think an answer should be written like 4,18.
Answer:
7,11
